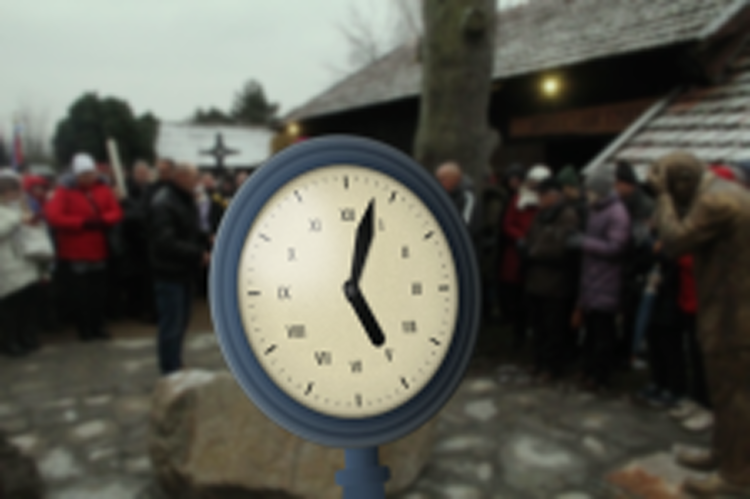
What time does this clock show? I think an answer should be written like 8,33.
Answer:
5,03
